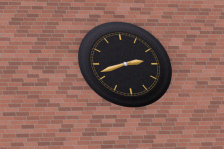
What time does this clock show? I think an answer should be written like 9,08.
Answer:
2,42
